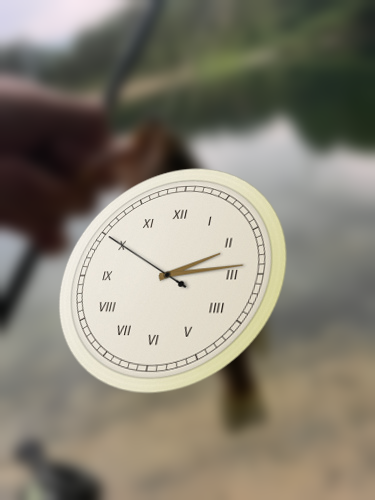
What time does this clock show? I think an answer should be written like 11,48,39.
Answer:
2,13,50
